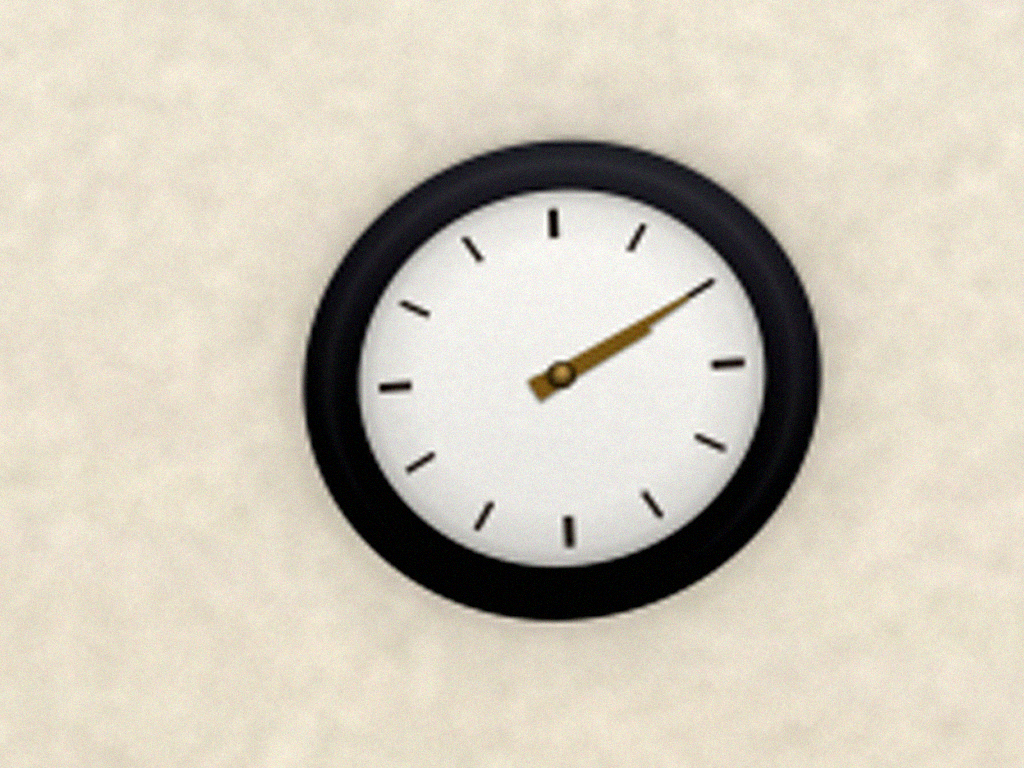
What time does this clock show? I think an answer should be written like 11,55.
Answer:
2,10
